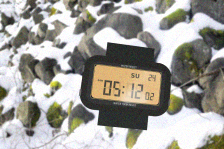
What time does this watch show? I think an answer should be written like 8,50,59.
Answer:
5,12,02
